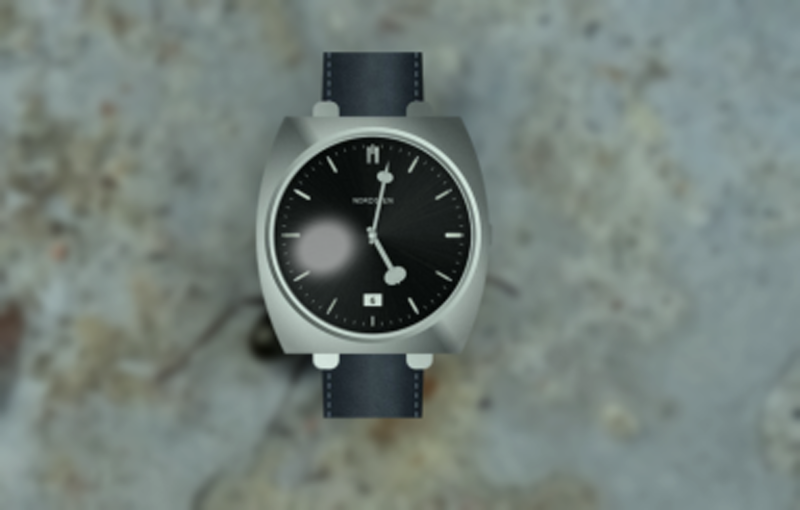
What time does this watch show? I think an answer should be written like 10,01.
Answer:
5,02
